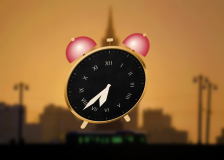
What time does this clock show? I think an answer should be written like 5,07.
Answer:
6,38
